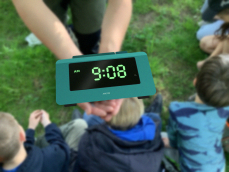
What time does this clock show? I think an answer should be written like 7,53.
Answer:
9,08
